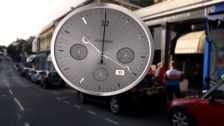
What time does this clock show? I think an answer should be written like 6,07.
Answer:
10,20
